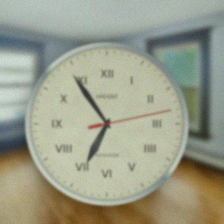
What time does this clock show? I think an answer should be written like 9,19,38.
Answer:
6,54,13
